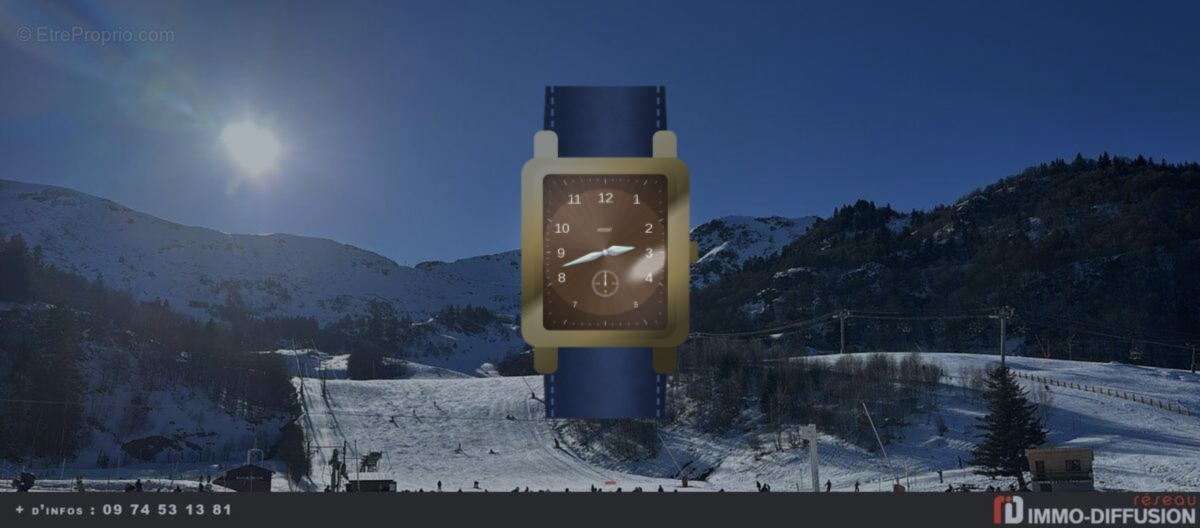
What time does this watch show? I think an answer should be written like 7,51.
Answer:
2,42
